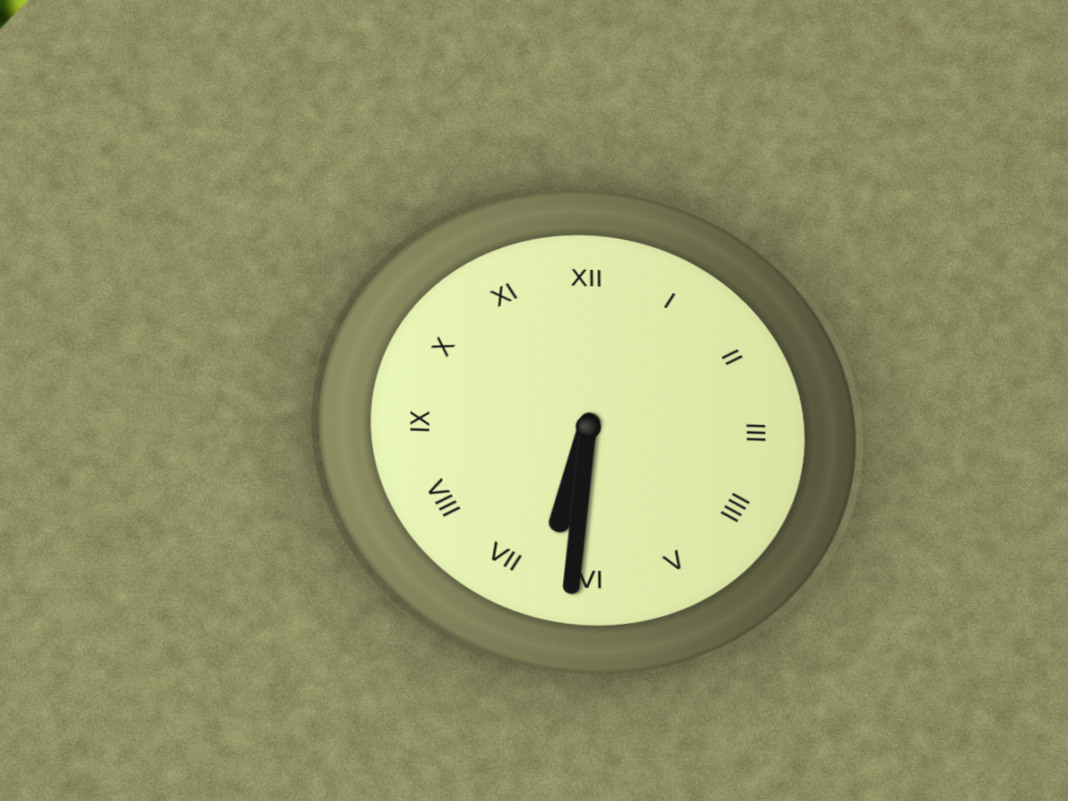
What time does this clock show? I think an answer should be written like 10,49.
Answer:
6,31
